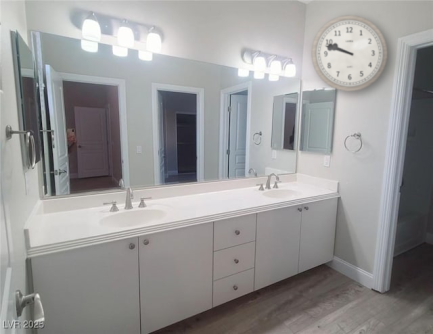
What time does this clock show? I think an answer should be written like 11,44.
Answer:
9,48
